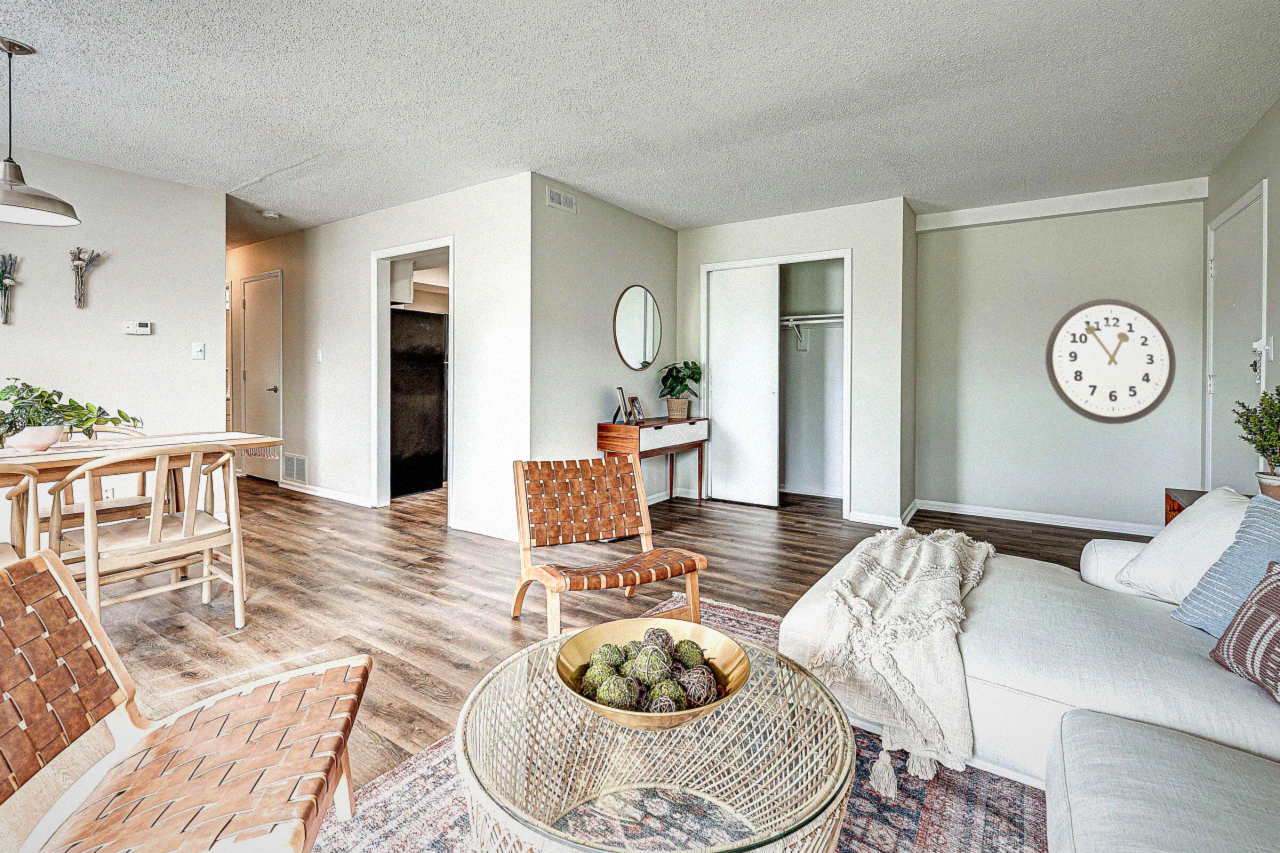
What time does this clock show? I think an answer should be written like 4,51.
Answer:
12,54
